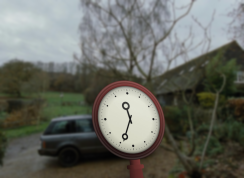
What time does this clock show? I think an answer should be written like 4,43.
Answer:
11,34
